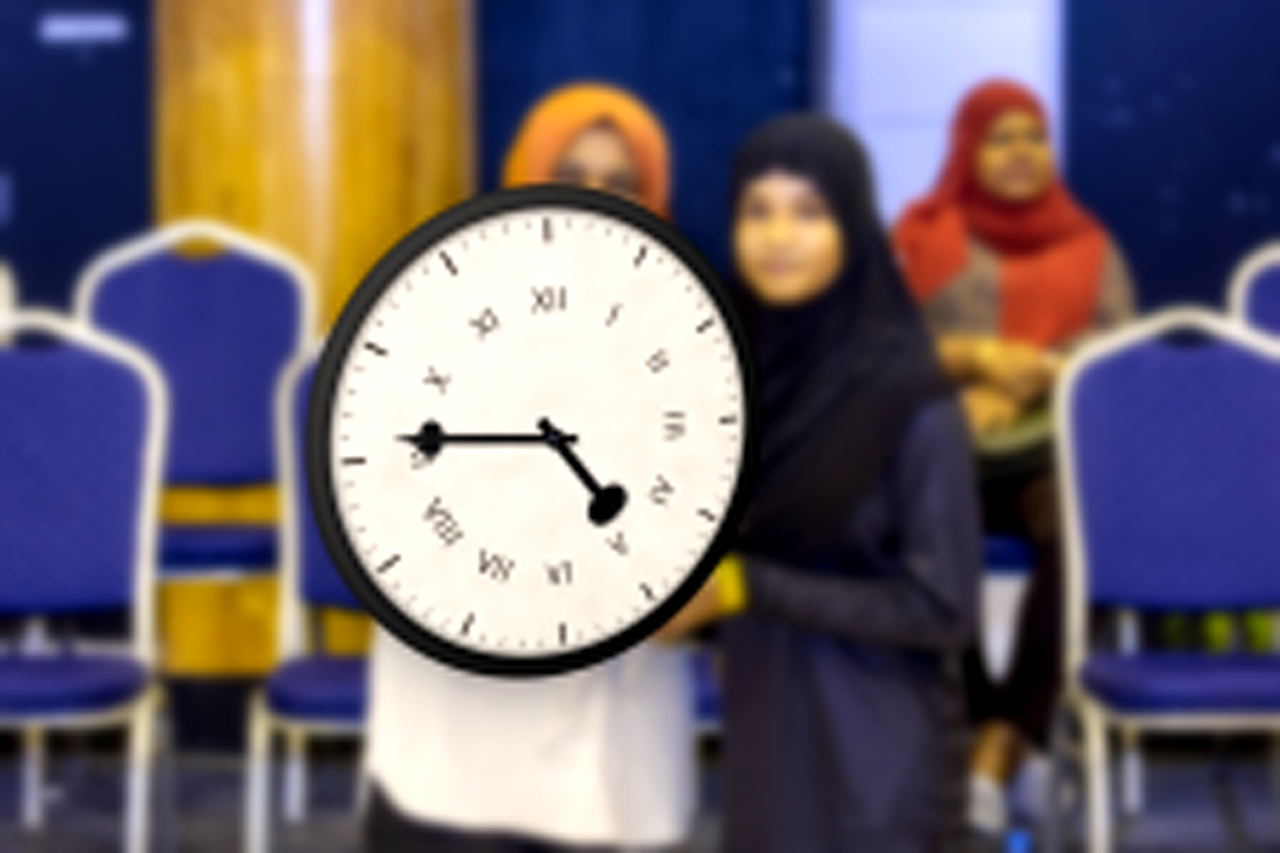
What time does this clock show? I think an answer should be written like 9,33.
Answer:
4,46
